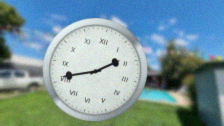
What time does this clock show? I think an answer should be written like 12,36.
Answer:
1,41
